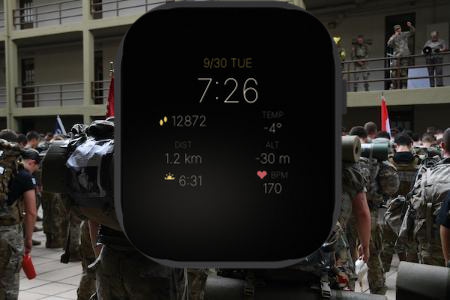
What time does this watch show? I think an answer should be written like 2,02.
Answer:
7,26
